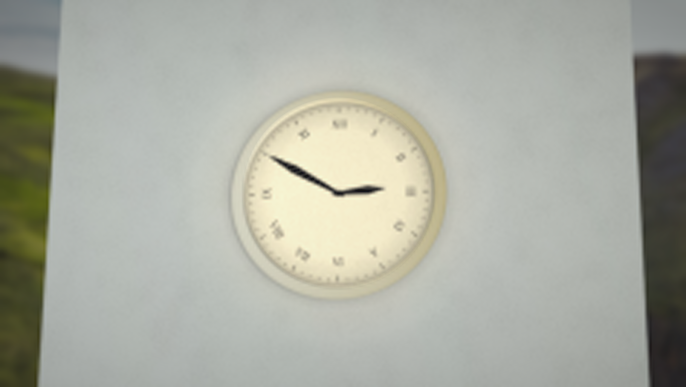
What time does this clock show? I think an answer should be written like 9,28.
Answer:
2,50
